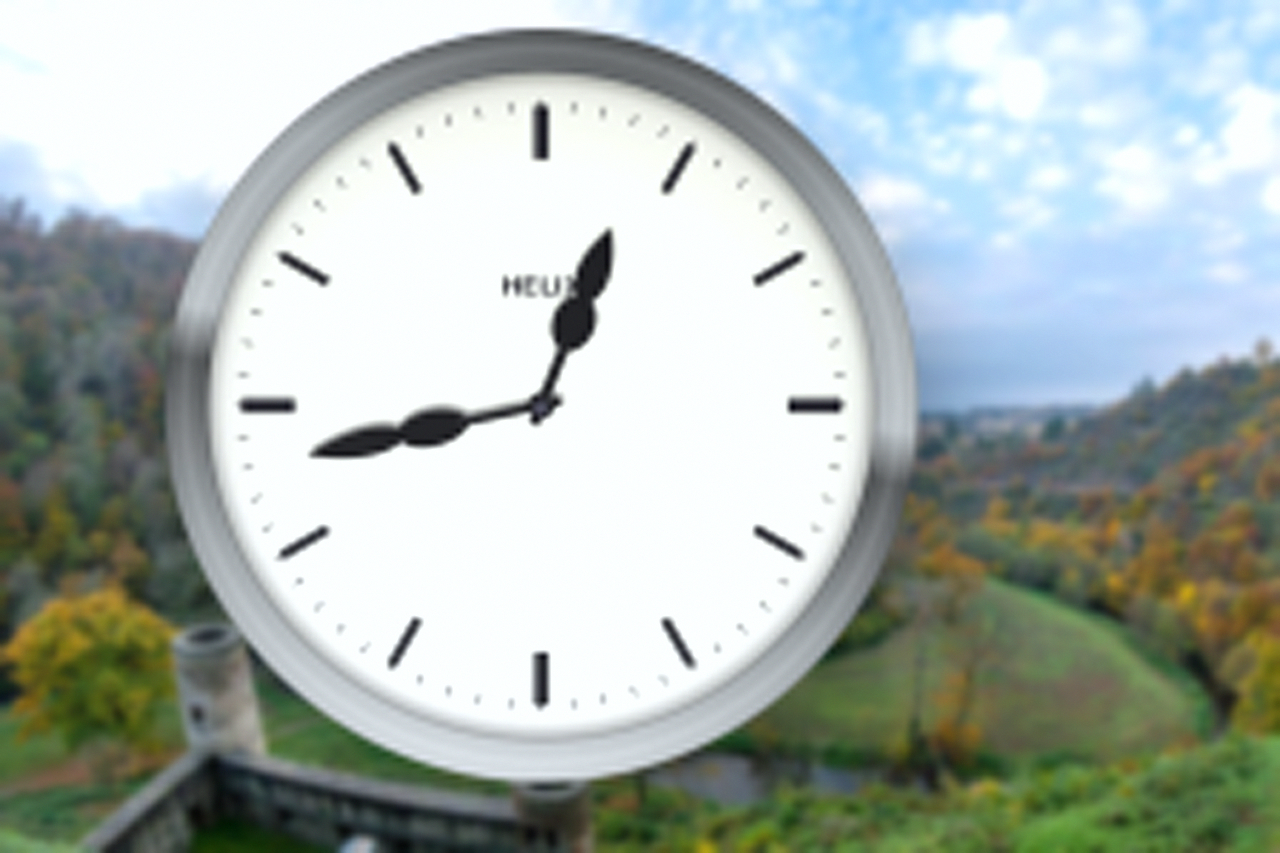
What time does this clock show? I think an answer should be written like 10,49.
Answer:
12,43
